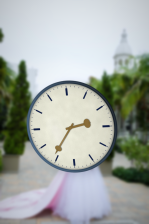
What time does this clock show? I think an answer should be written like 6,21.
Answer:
2,36
